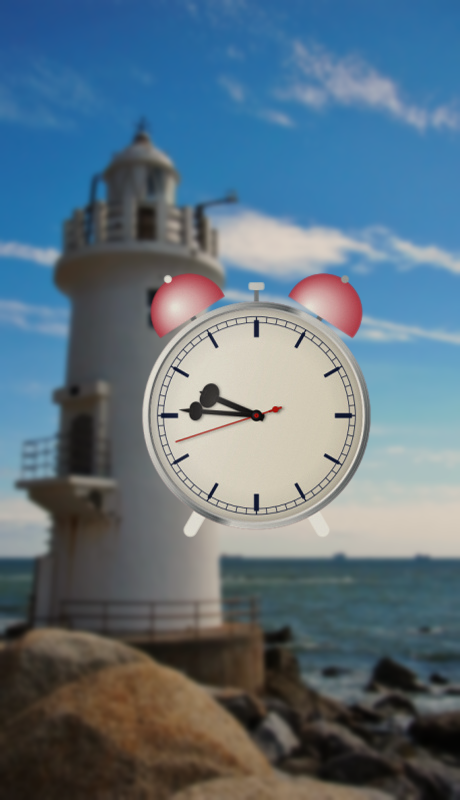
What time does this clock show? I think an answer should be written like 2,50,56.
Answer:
9,45,42
